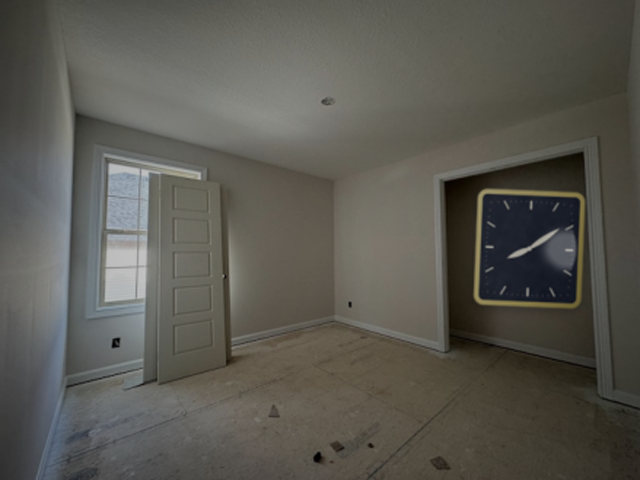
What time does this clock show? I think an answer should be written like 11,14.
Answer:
8,09
